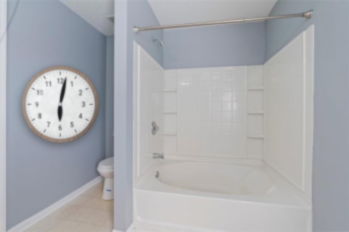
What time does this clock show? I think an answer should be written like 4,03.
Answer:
6,02
